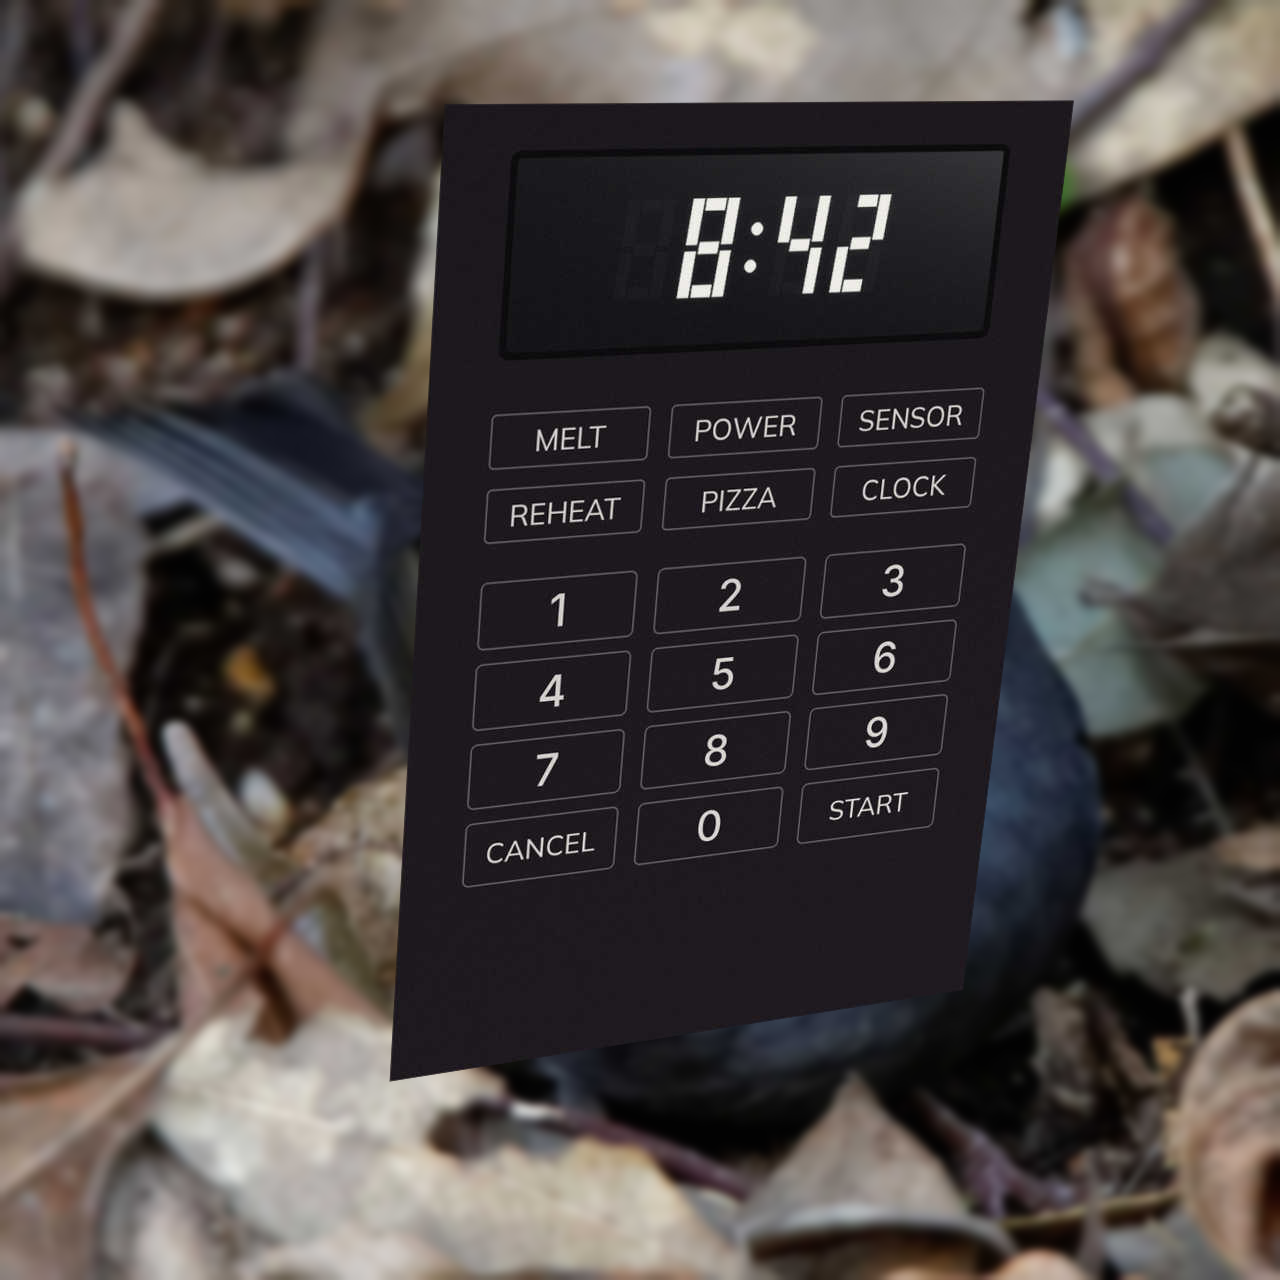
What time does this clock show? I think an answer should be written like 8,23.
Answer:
8,42
